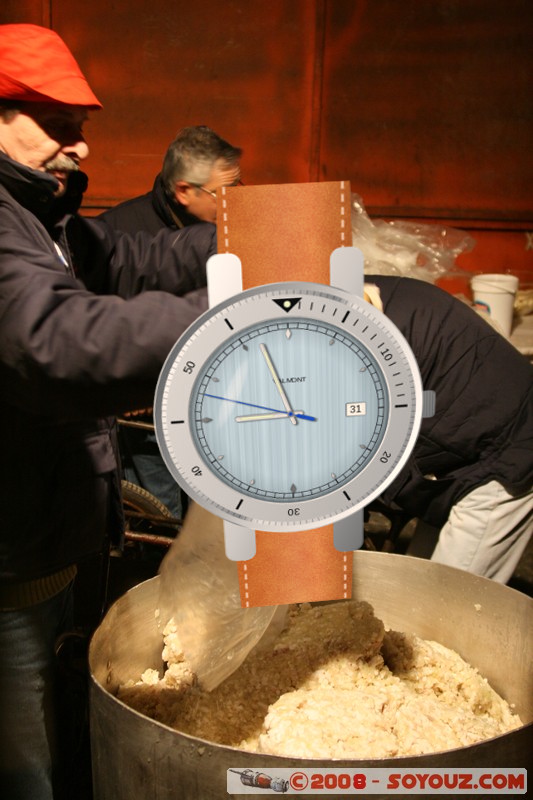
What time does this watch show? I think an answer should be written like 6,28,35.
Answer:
8,56,48
